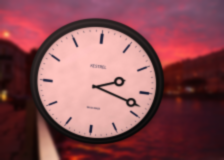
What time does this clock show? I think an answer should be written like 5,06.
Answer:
2,18
